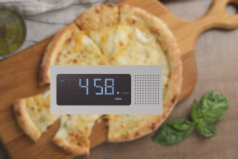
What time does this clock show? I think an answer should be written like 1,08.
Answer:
4,58
